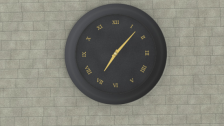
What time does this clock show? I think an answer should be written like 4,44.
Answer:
7,07
